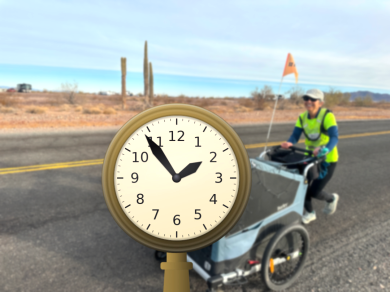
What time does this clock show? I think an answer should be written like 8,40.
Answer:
1,54
